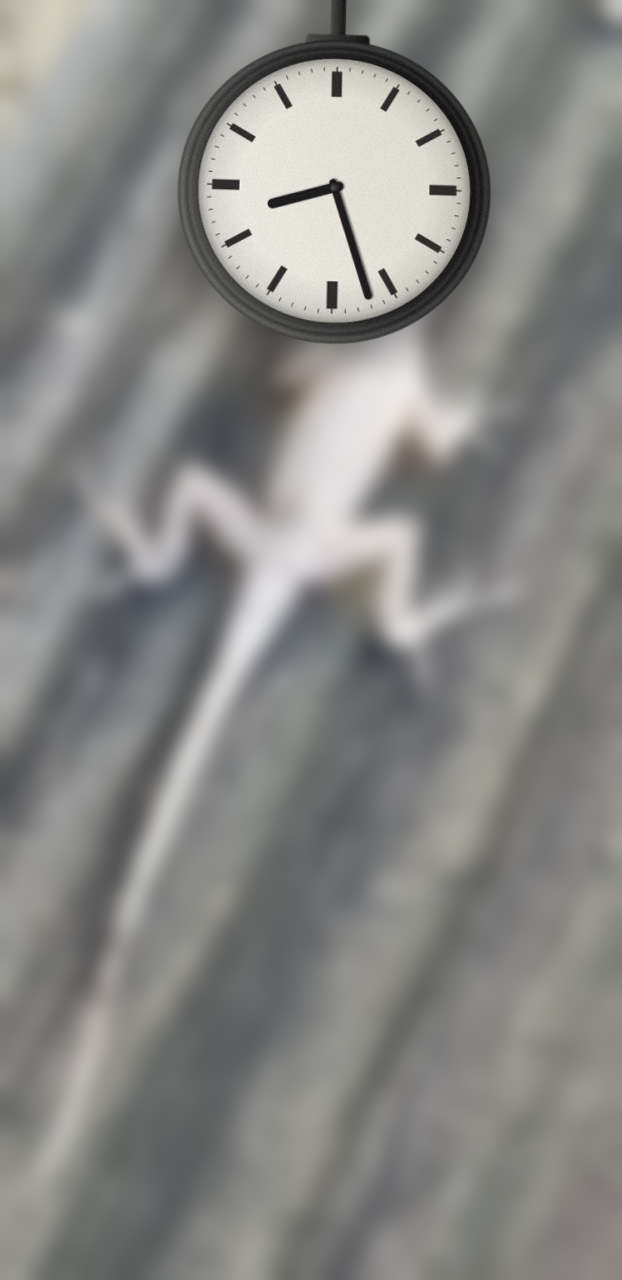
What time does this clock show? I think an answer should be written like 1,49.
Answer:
8,27
